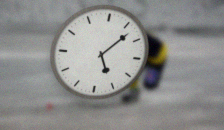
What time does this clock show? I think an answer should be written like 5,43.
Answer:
5,07
